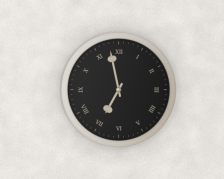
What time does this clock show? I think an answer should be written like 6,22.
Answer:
6,58
